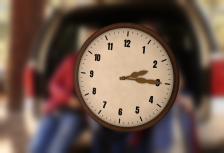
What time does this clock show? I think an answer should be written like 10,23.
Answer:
2,15
